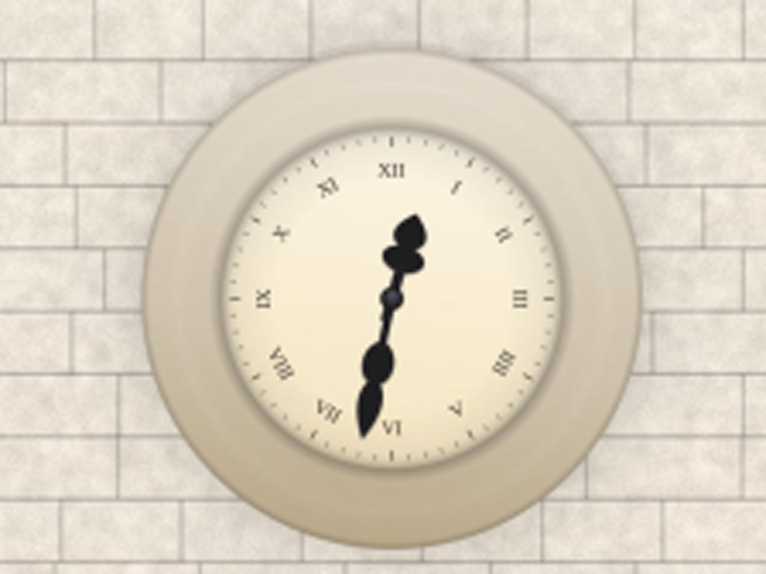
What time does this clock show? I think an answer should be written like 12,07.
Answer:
12,32
